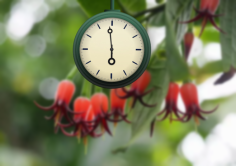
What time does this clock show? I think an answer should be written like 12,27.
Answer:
5,59
